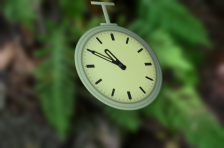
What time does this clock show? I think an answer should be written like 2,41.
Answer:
10,50
